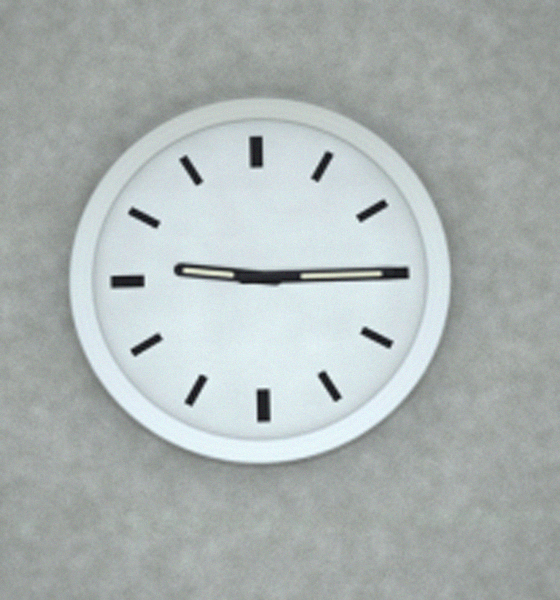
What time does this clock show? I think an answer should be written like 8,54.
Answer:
9,15
